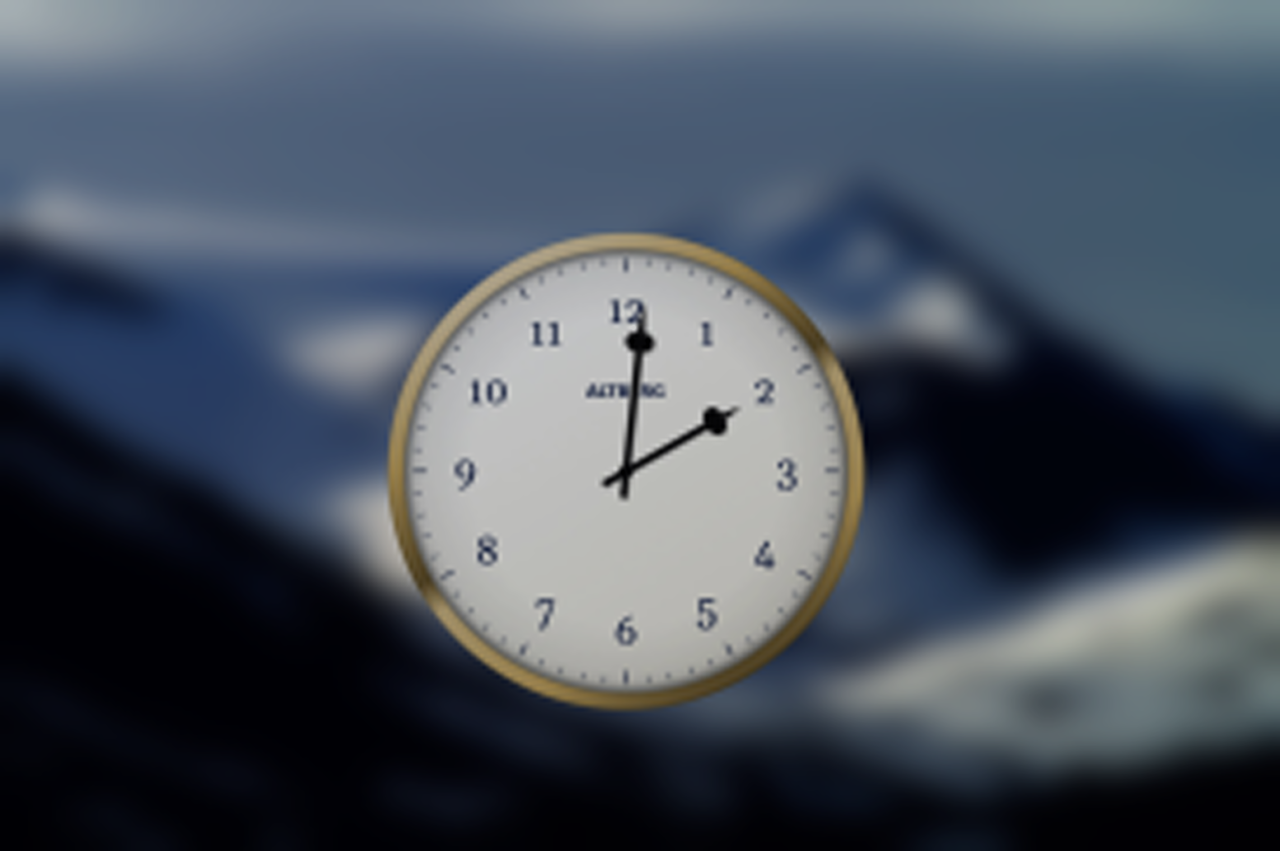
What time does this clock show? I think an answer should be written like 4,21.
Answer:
2,01
